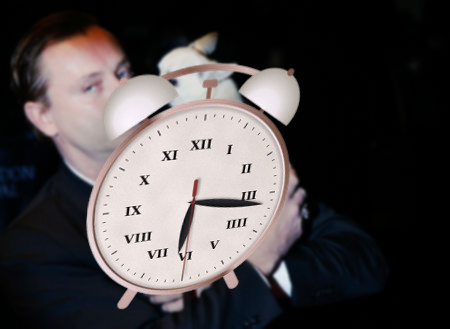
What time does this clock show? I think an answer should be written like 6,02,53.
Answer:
6,16,30
